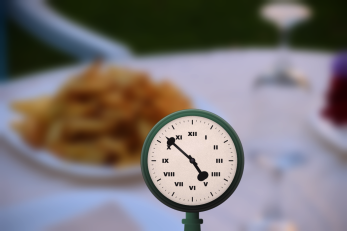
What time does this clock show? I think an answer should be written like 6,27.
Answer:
4,52
